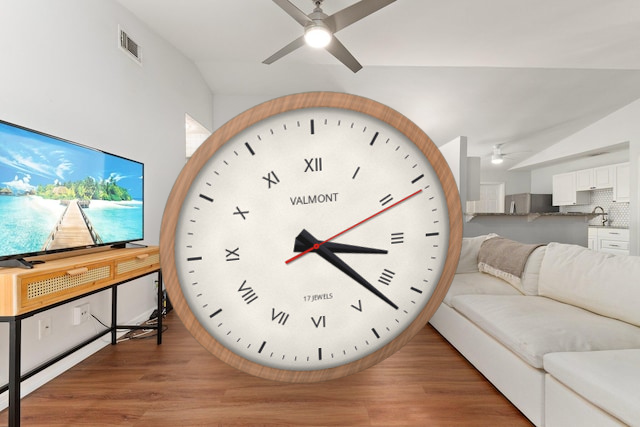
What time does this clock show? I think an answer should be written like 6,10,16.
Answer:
3,22,11
